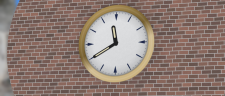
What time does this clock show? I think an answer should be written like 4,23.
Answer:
11,40
